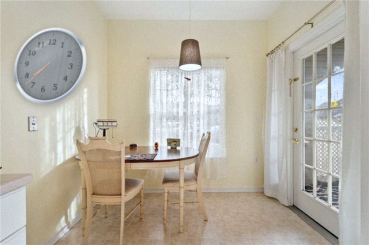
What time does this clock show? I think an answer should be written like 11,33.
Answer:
7,37
